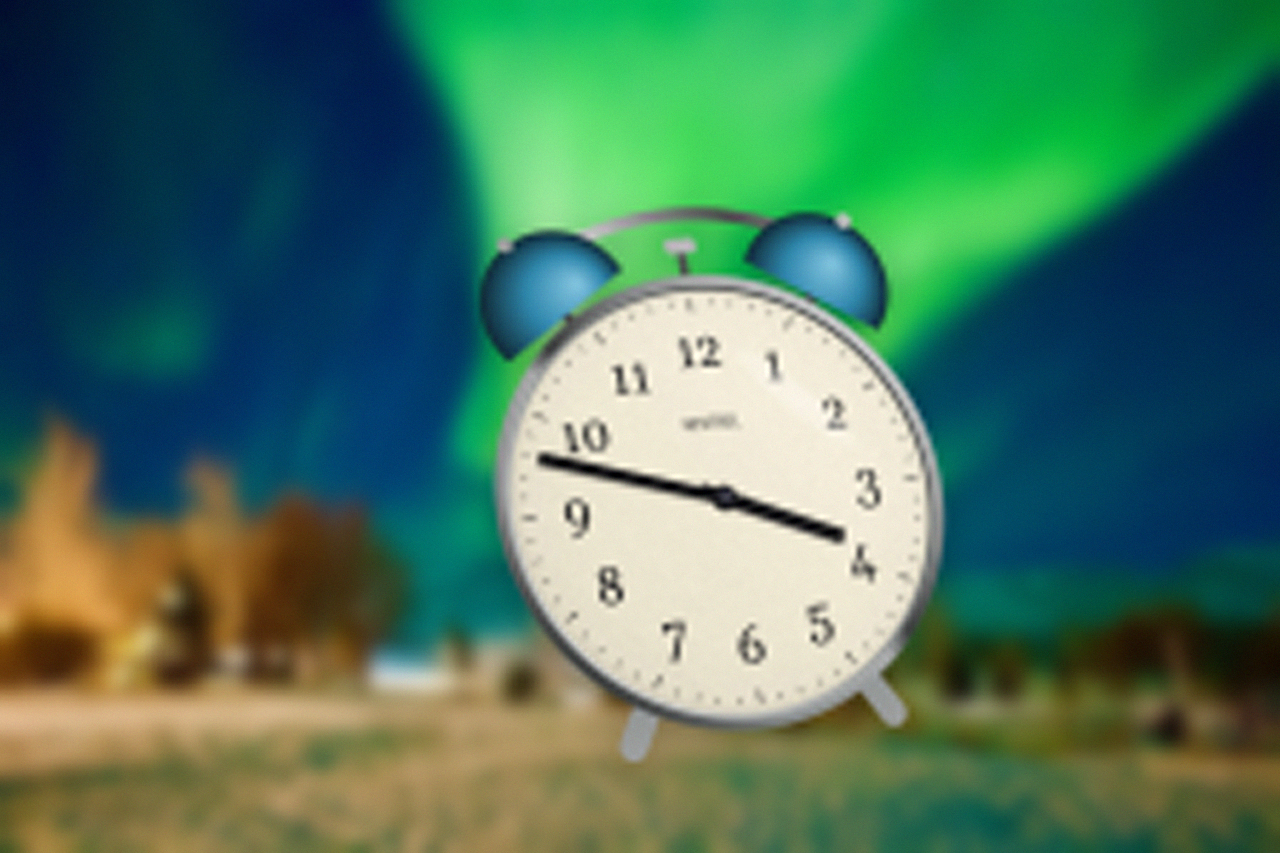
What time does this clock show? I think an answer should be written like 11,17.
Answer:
3,48
